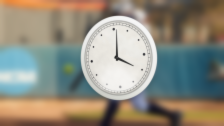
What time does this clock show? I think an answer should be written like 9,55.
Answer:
4,01
